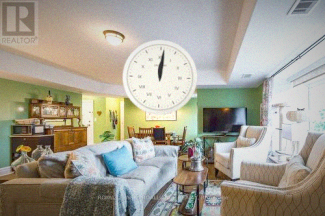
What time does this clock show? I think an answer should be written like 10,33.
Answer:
12,01
